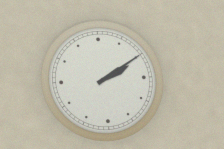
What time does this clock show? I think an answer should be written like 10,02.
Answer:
2,10
